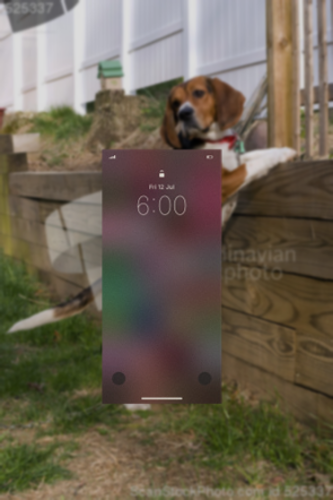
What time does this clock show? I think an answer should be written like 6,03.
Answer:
6,00
